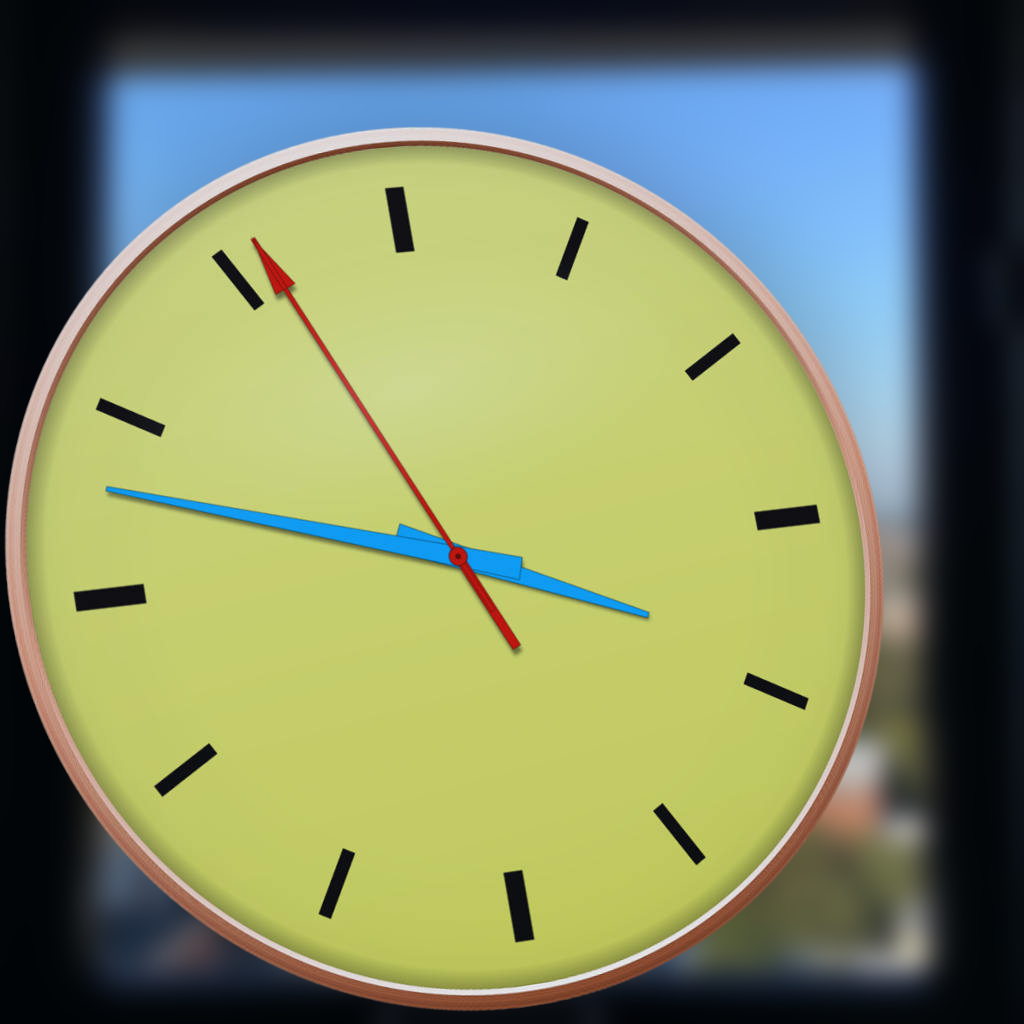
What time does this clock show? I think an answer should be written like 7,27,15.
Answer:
3,47,56
